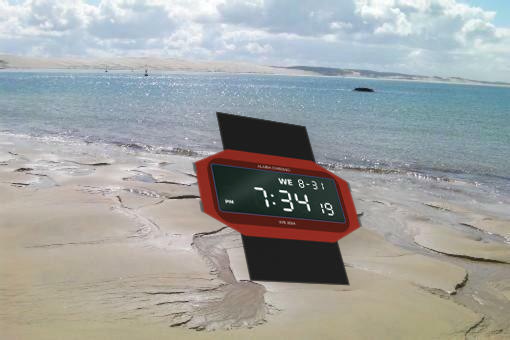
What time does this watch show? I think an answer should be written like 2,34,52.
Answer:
7,34,19
